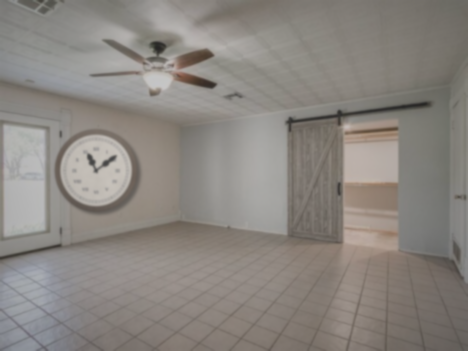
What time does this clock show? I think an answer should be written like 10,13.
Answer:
11,09
